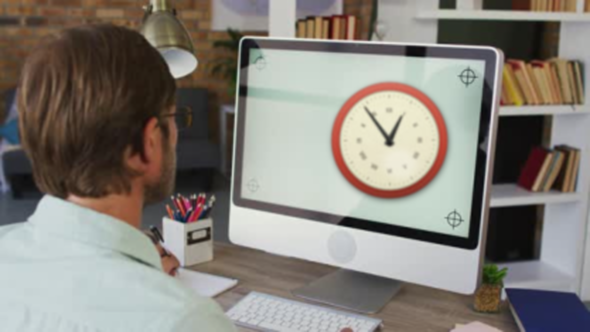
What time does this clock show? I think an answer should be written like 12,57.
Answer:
12,54
